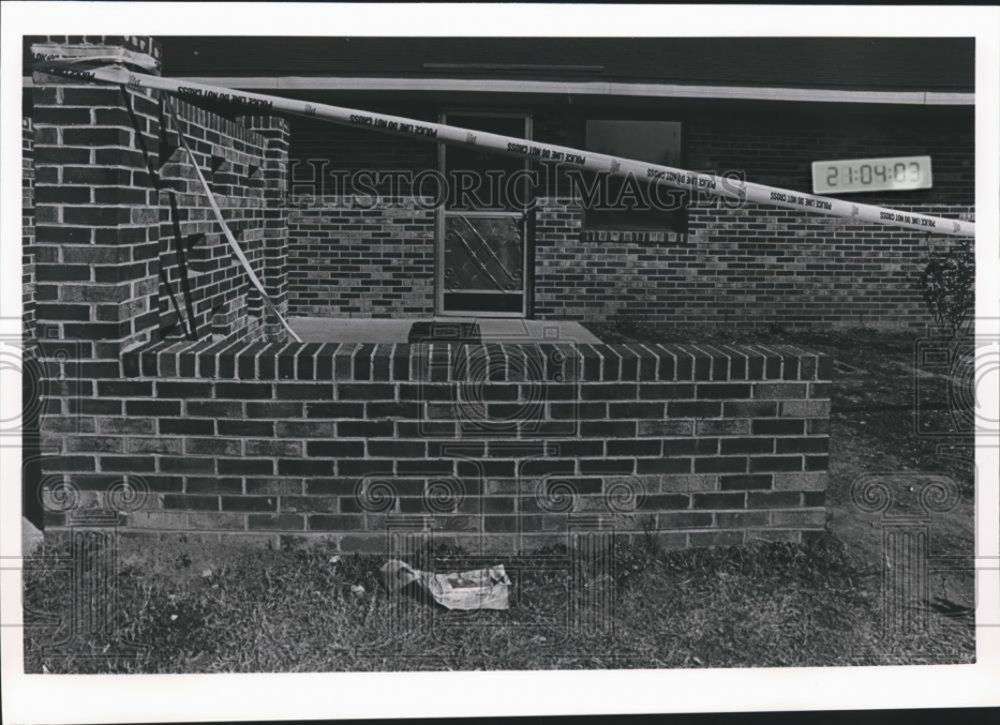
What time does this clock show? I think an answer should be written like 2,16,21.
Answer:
21,04,03
